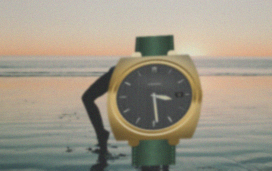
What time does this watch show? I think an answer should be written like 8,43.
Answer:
3,29
